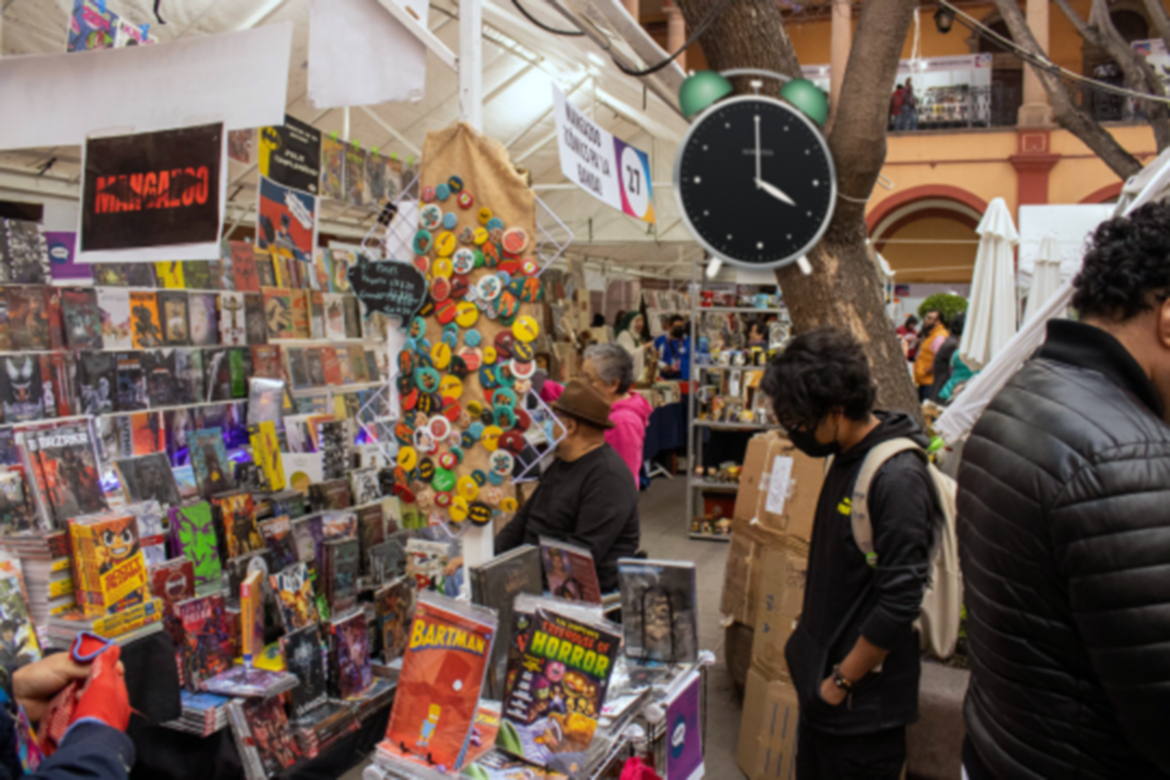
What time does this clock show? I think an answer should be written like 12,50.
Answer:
4,00
